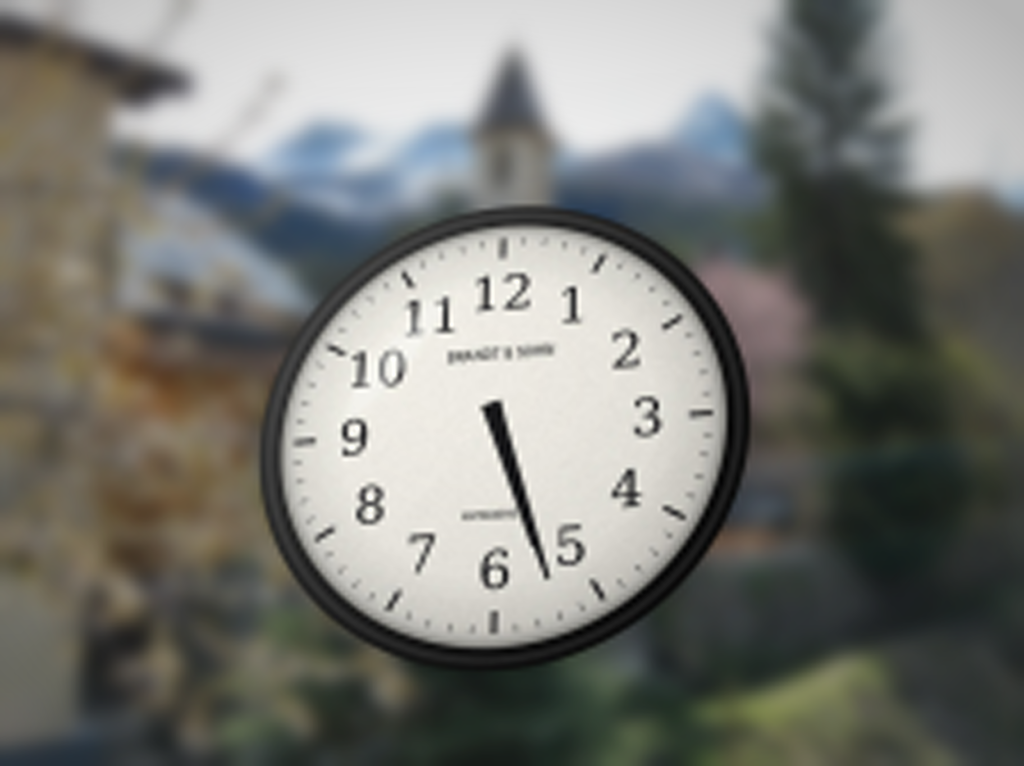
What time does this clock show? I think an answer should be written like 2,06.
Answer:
5,27
